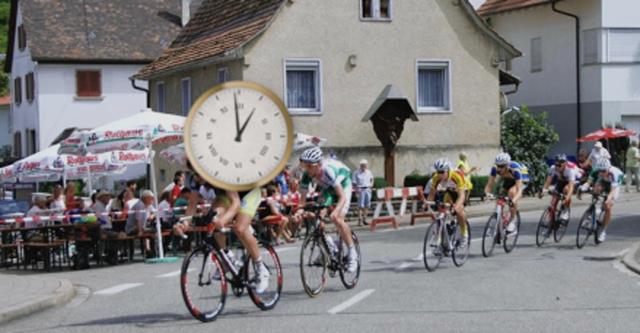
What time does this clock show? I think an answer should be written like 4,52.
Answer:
12,59
